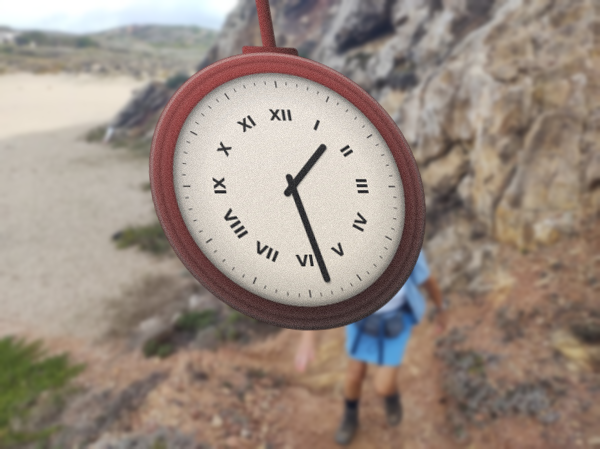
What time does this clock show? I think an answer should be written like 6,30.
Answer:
1,28
